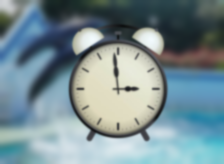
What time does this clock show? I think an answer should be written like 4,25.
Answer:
2,59
